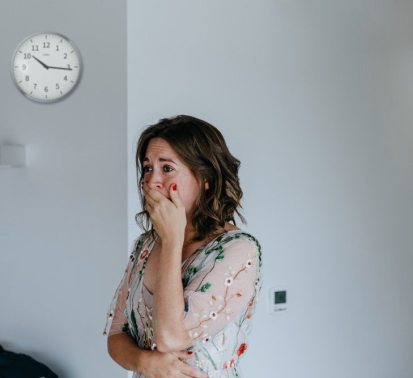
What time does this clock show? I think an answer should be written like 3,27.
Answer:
10,16
